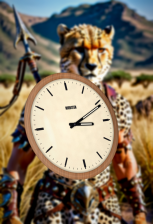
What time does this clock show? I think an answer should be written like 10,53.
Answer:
3,11
